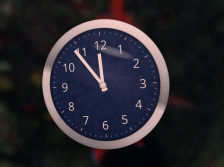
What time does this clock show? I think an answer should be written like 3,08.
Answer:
11,54
